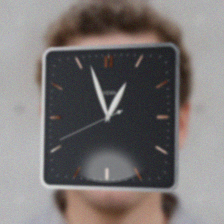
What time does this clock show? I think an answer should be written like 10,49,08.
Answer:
12,56,41
